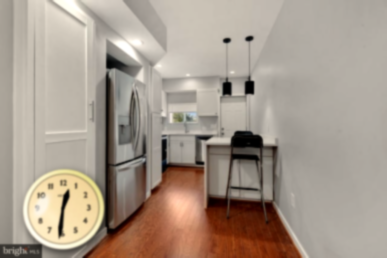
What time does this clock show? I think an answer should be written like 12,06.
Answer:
12,31
